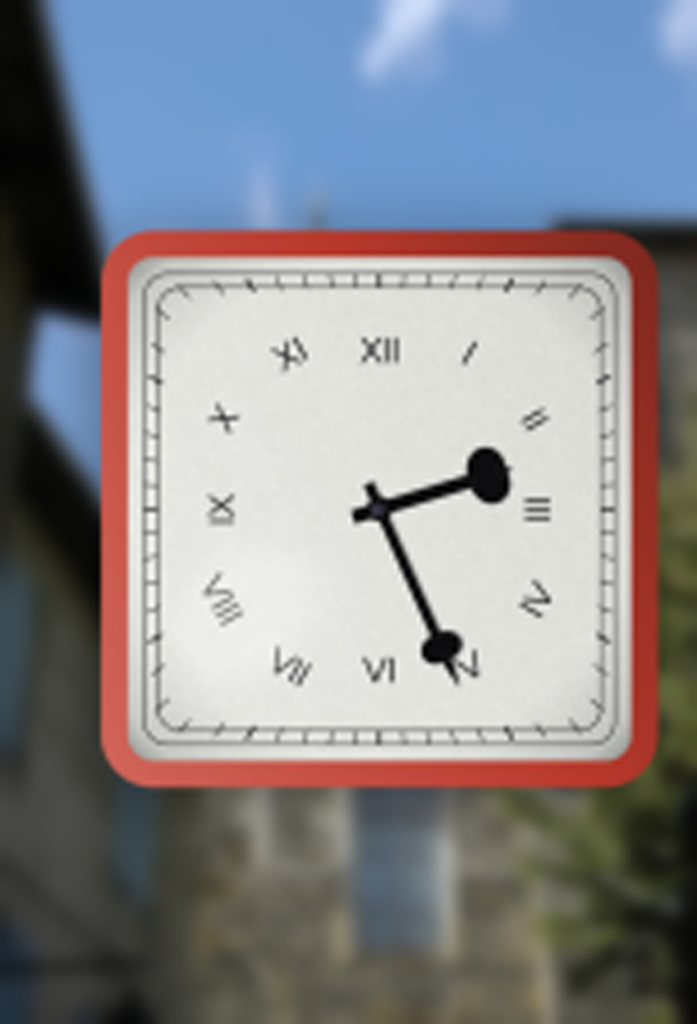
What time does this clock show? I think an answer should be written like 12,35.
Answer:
2,26
